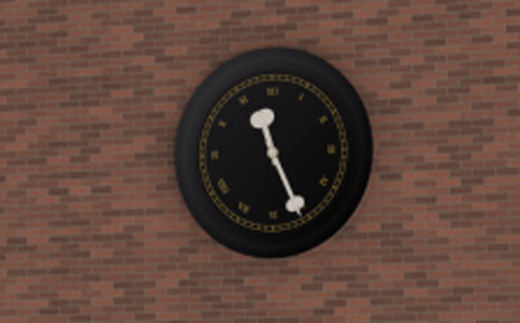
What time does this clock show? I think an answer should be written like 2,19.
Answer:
11,26
